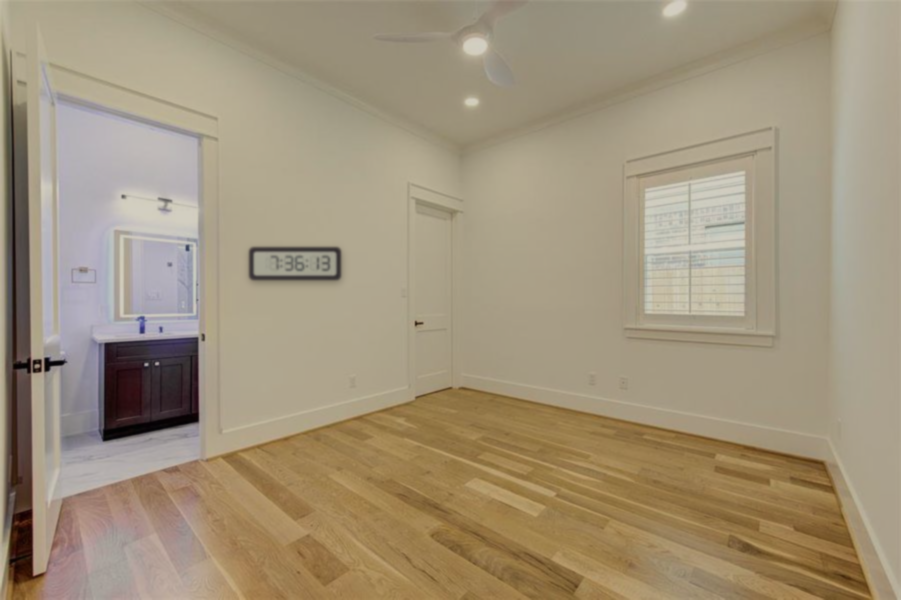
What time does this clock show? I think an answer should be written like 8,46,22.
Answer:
7,36,13
